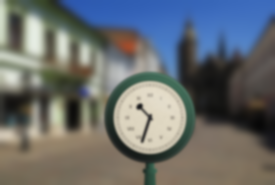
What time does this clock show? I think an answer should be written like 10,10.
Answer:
10,33
